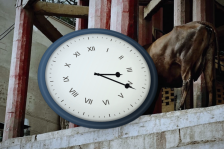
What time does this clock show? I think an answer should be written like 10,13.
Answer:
3,21
